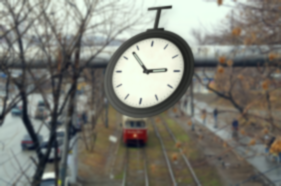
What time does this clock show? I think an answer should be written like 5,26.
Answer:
2,53
